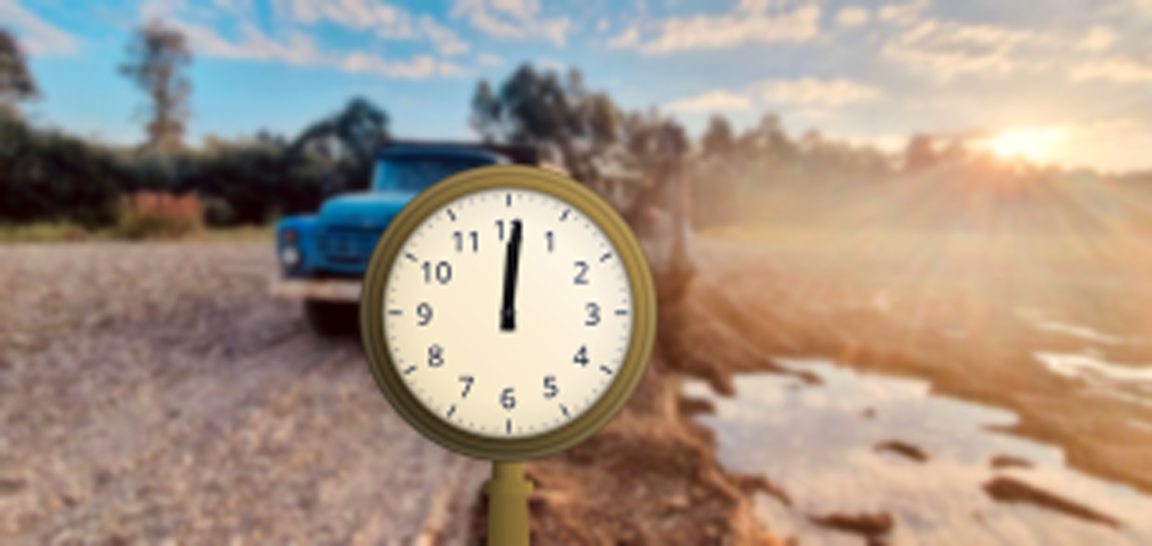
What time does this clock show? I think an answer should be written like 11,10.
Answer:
12,01
